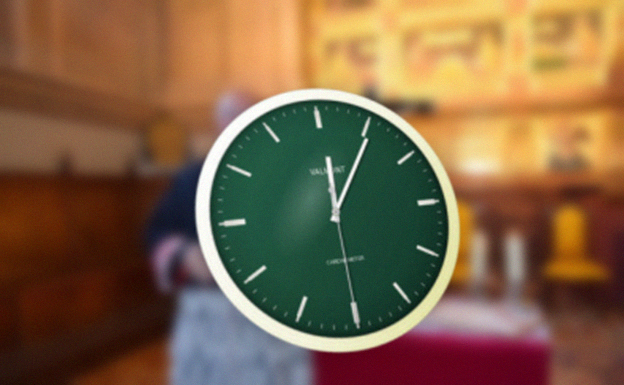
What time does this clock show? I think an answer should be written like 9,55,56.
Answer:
12,05,30
